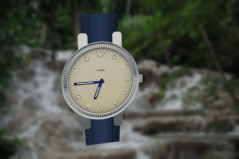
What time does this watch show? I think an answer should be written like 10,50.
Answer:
6,45
